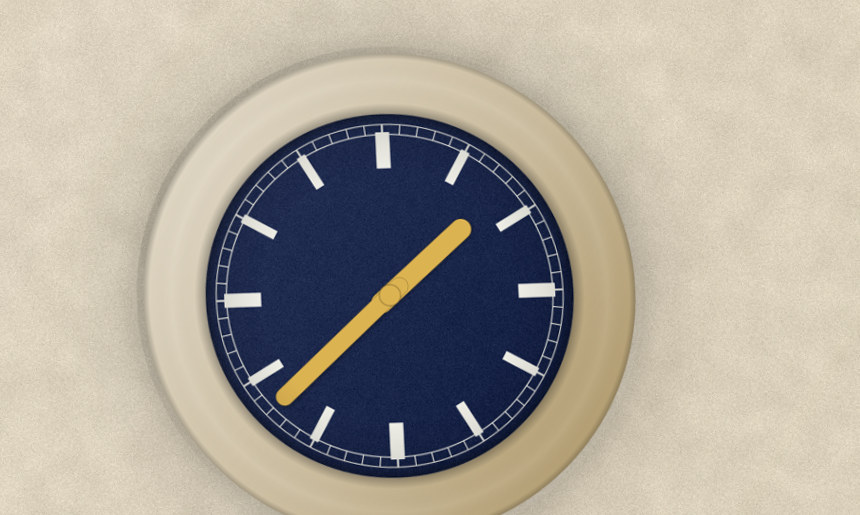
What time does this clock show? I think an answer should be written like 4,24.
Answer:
1,38
